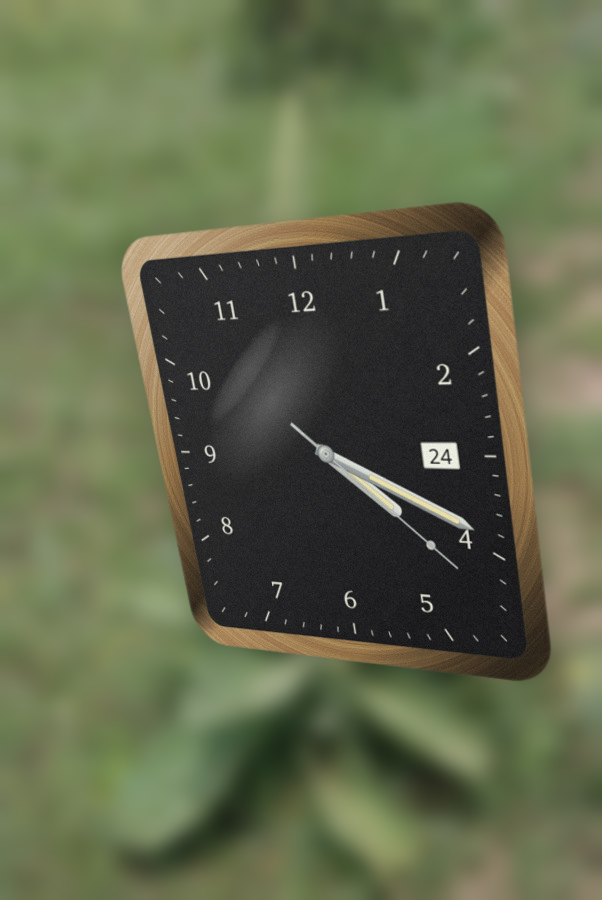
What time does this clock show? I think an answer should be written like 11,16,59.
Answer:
4,19,22
